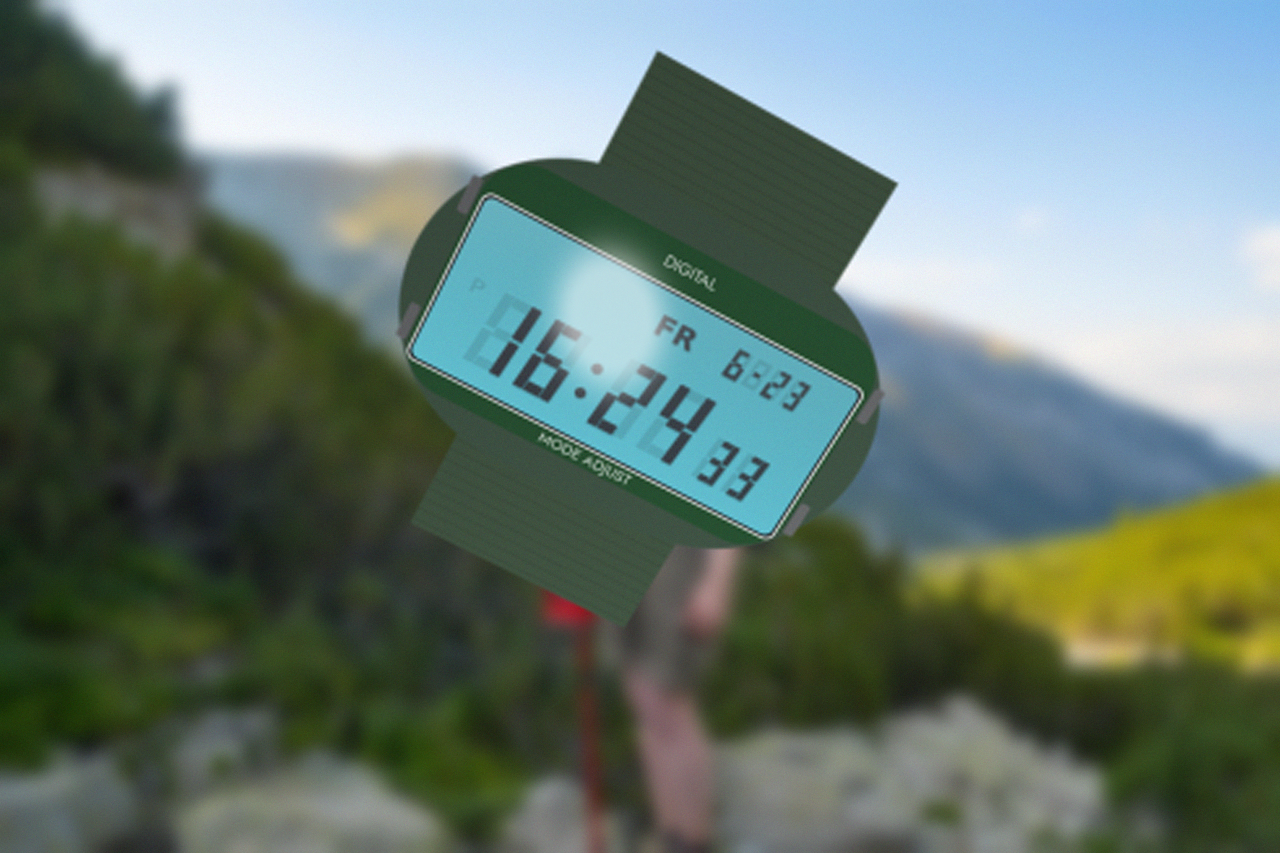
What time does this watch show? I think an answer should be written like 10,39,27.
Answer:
16,24,33
